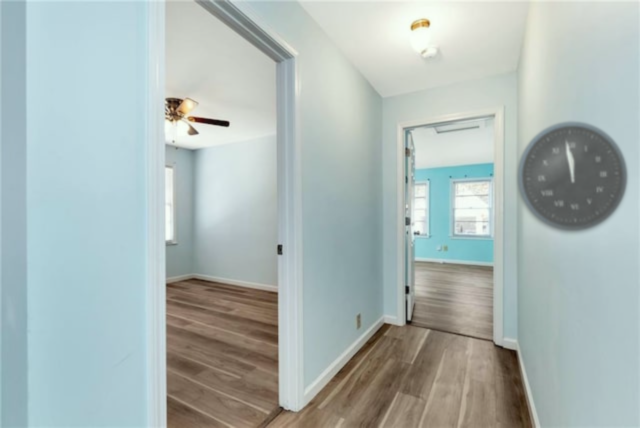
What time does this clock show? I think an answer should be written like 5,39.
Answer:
11,59
